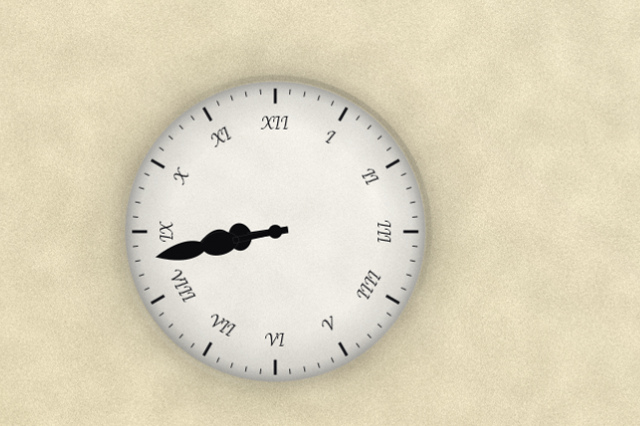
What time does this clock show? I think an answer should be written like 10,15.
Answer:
8,43
